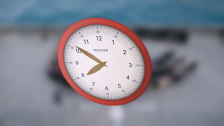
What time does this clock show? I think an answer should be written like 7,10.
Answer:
7,51
